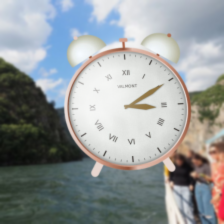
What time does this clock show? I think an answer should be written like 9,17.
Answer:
3,10
